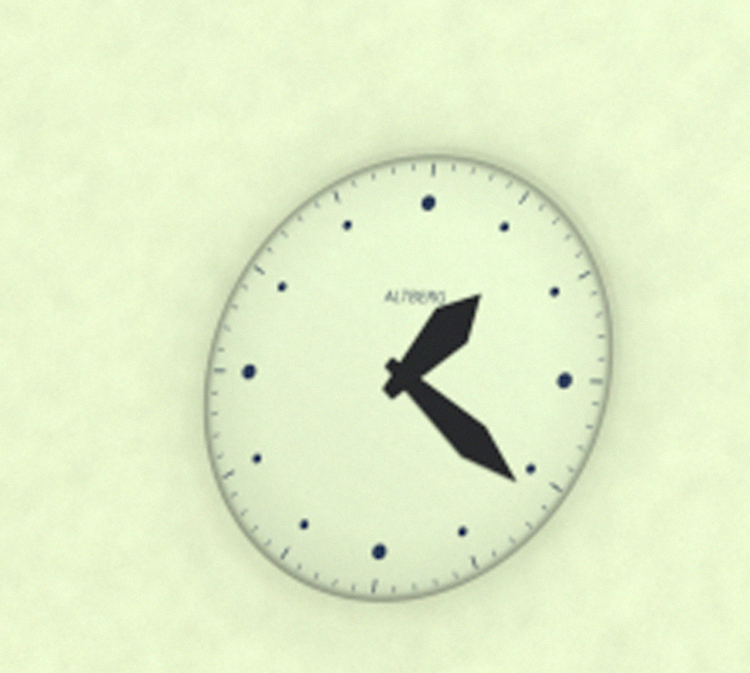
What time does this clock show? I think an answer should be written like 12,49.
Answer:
1,21
